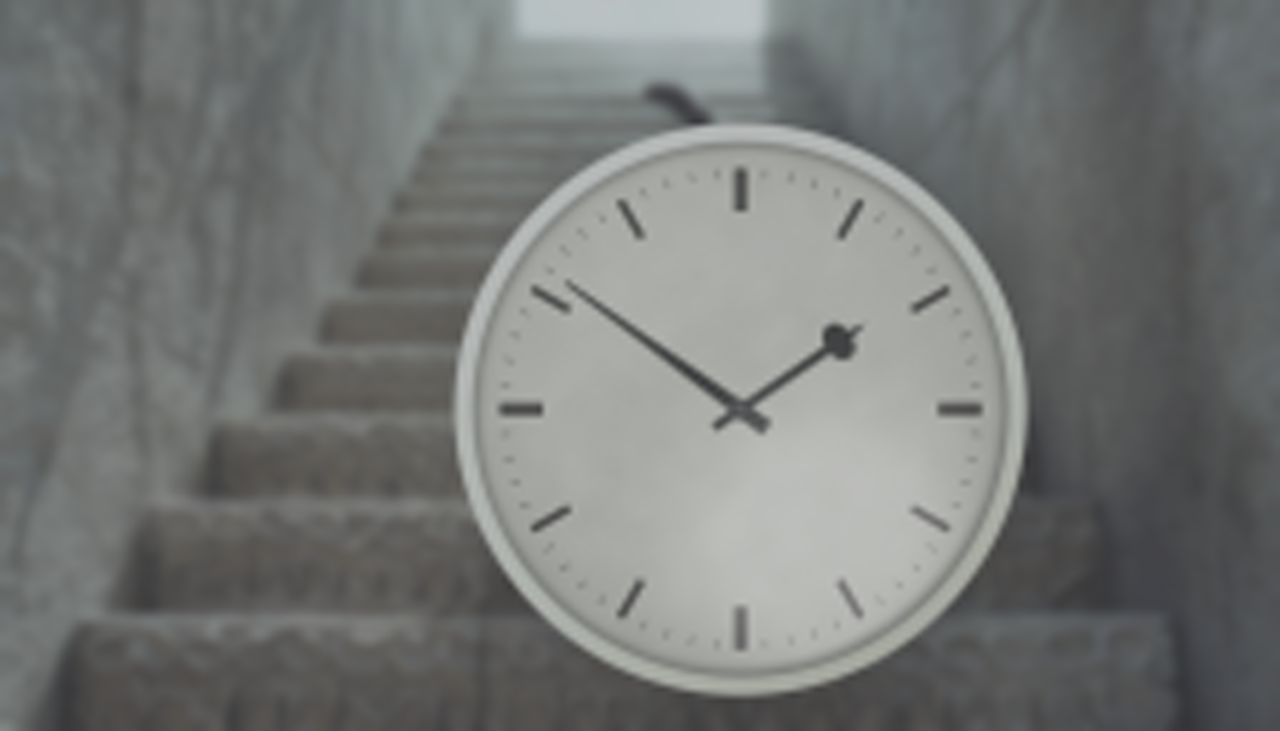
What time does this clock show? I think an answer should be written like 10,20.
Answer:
1,51
